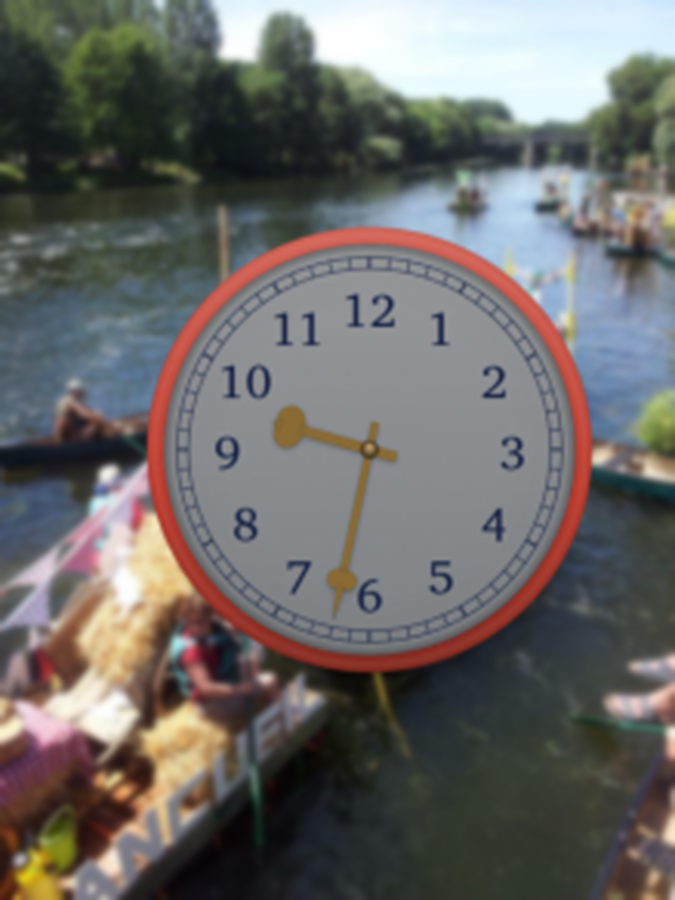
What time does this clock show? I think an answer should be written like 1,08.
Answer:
9,32
